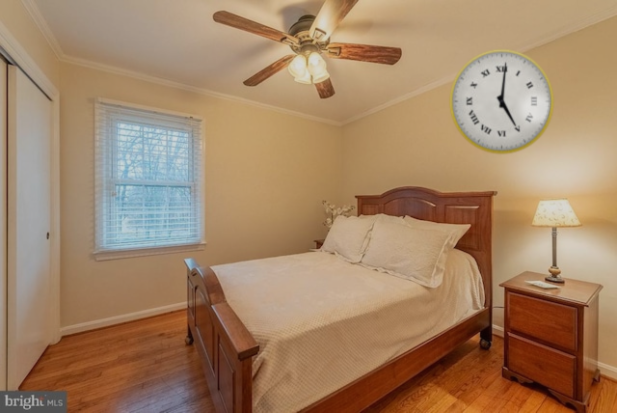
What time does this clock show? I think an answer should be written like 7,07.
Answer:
5,01
